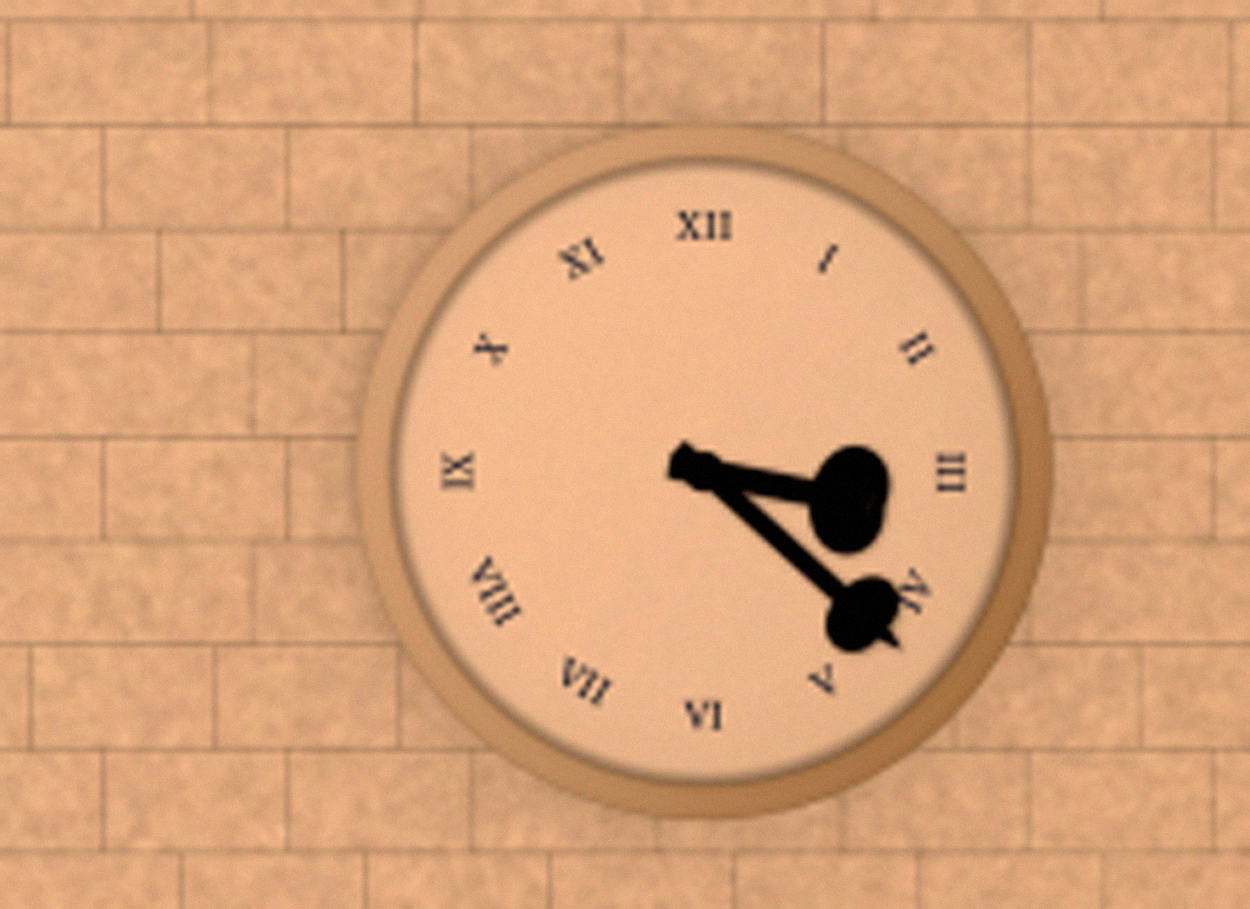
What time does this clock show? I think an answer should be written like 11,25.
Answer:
3,22
